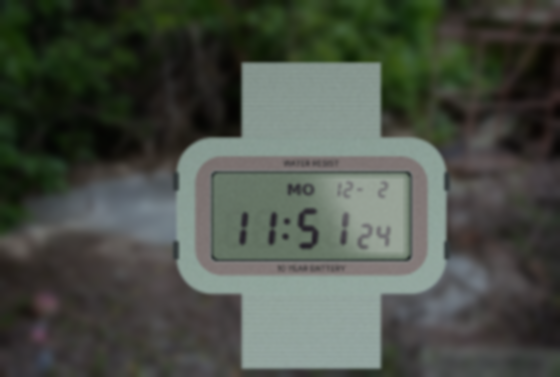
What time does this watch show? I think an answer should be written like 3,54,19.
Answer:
11,51,24
